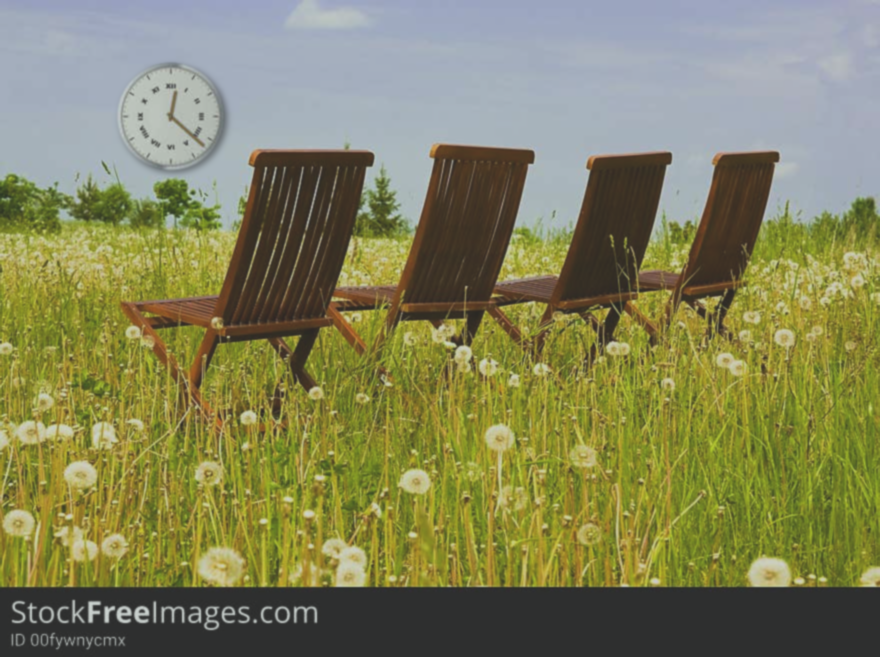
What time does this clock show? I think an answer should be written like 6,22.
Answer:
12,22
